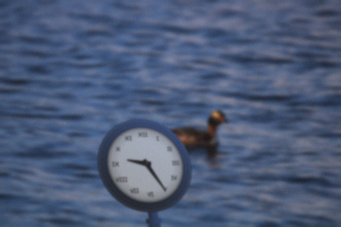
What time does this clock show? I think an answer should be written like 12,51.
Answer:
9,25
